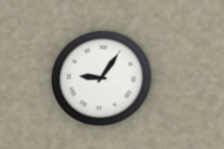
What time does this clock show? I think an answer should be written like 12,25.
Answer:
9,05
